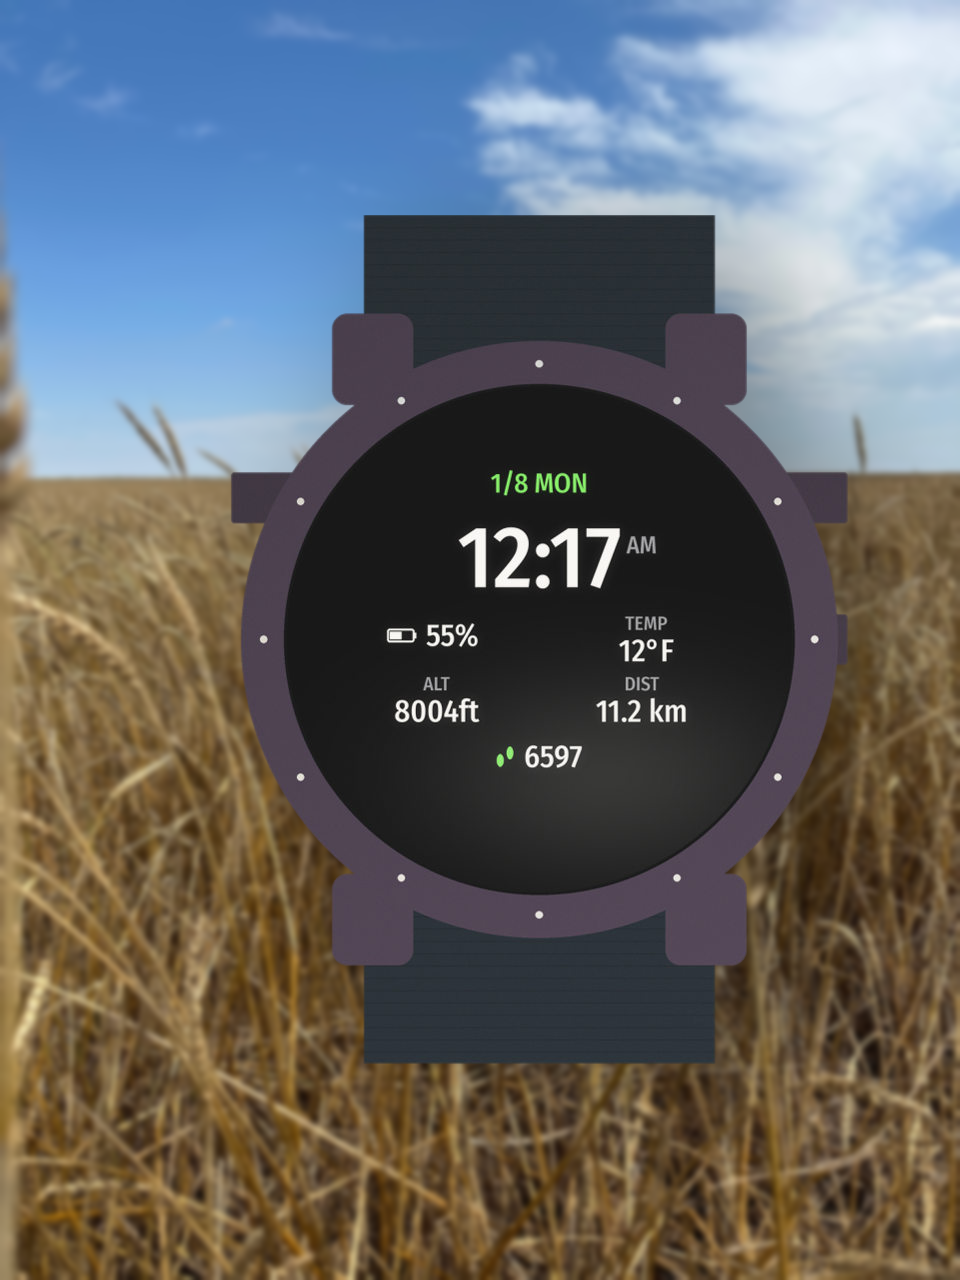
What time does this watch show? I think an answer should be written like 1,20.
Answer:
12,17
